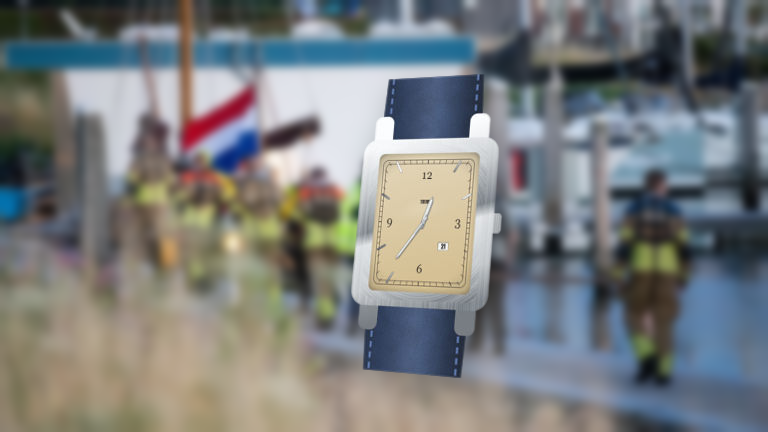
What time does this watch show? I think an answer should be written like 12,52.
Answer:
12,36
